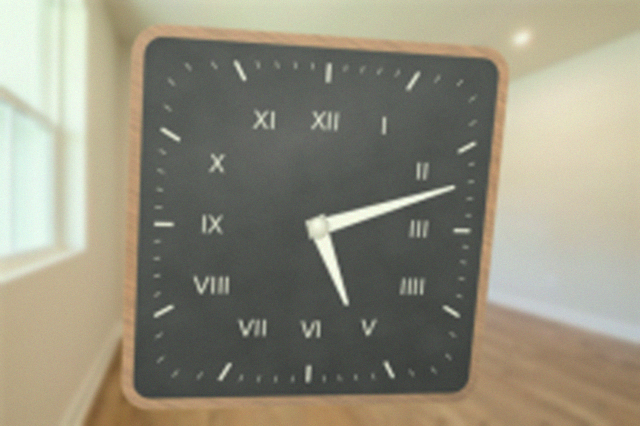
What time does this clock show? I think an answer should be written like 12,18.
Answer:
5,12
